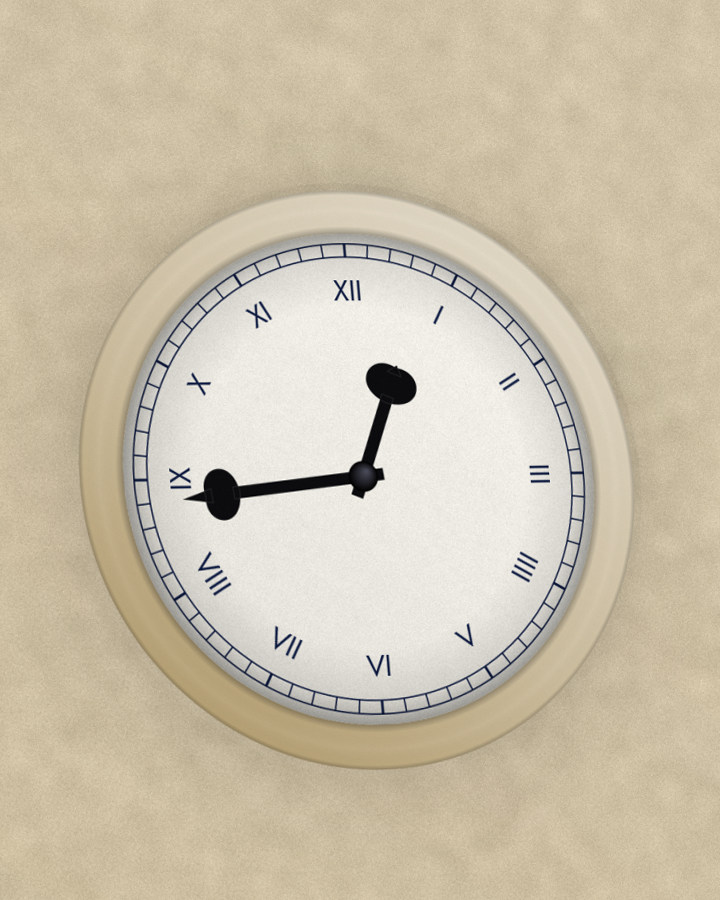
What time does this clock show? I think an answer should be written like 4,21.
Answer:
12,44
